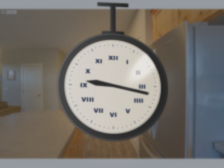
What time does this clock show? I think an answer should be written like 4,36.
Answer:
9,17
